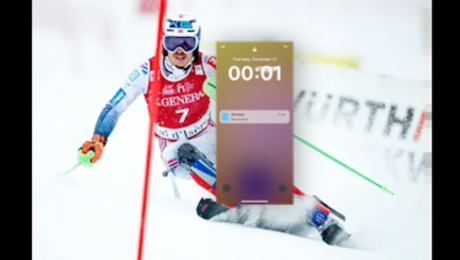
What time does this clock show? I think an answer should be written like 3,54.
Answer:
0,01
